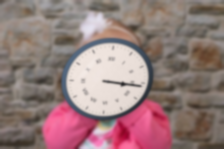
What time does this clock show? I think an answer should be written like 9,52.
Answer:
3,16
